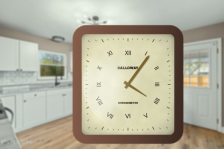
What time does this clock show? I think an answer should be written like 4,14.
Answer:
4,06
